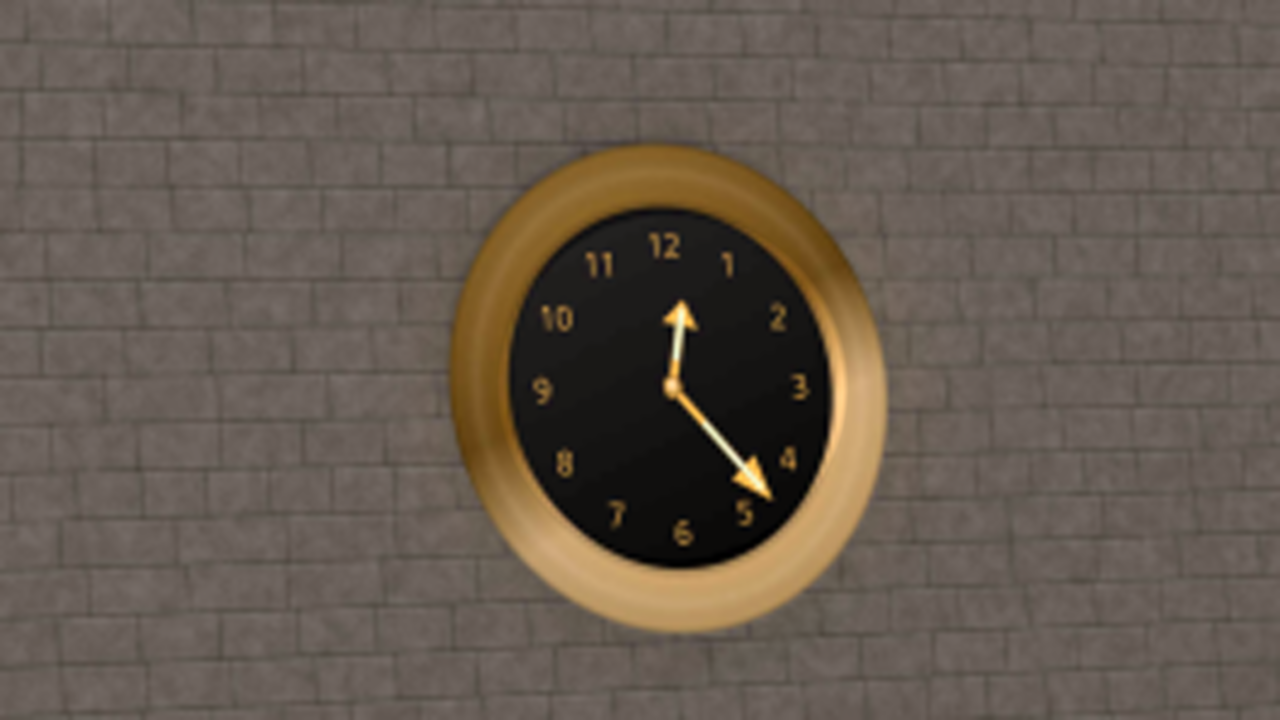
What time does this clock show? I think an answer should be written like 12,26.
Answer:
12,23
